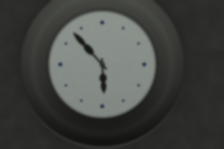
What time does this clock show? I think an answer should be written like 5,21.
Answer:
5,53
